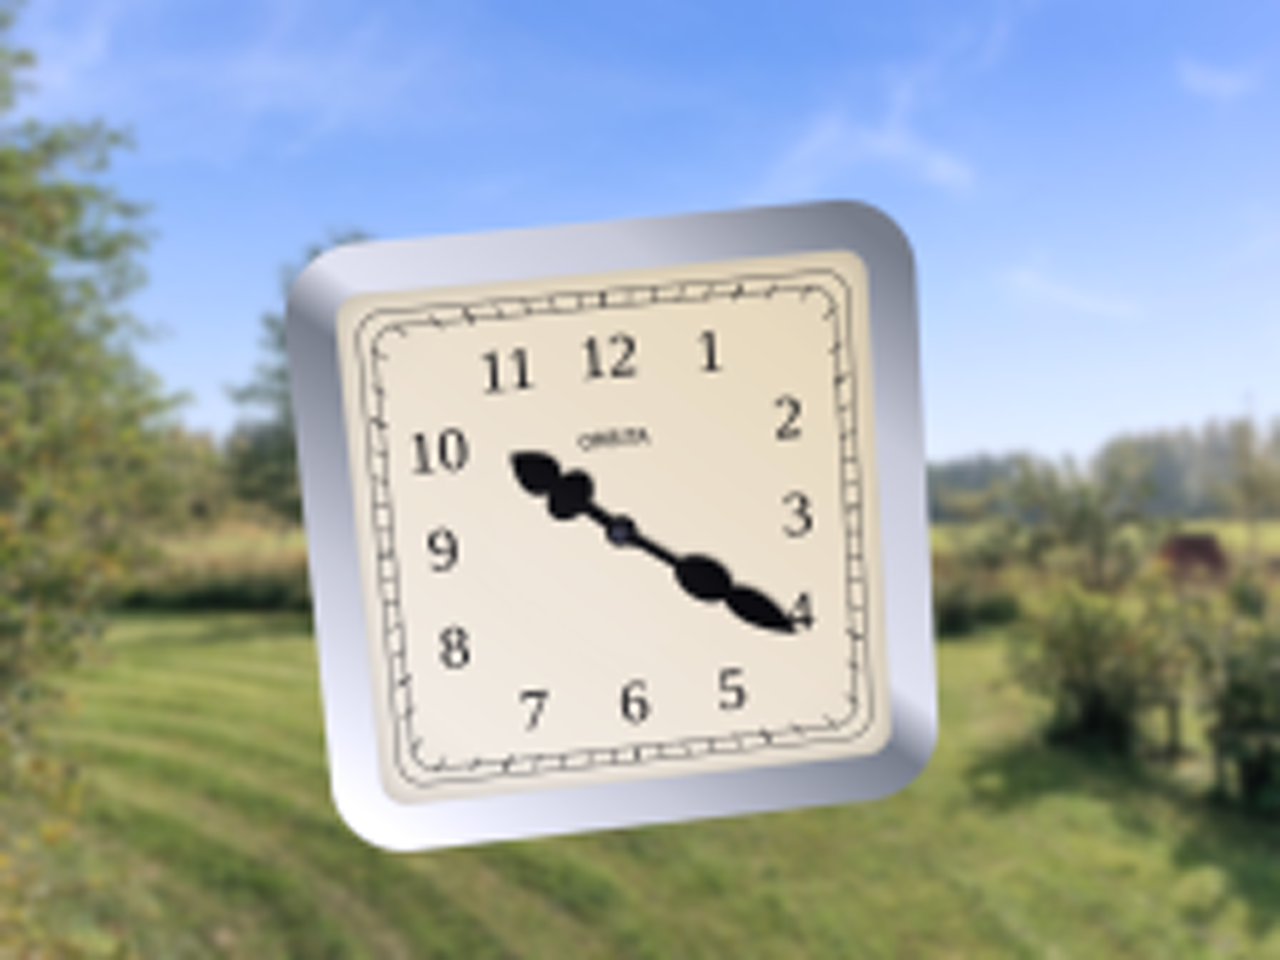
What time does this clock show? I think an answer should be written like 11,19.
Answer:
10,21
